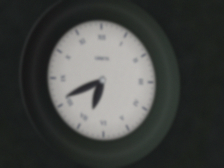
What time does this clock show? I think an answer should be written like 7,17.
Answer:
6,41
